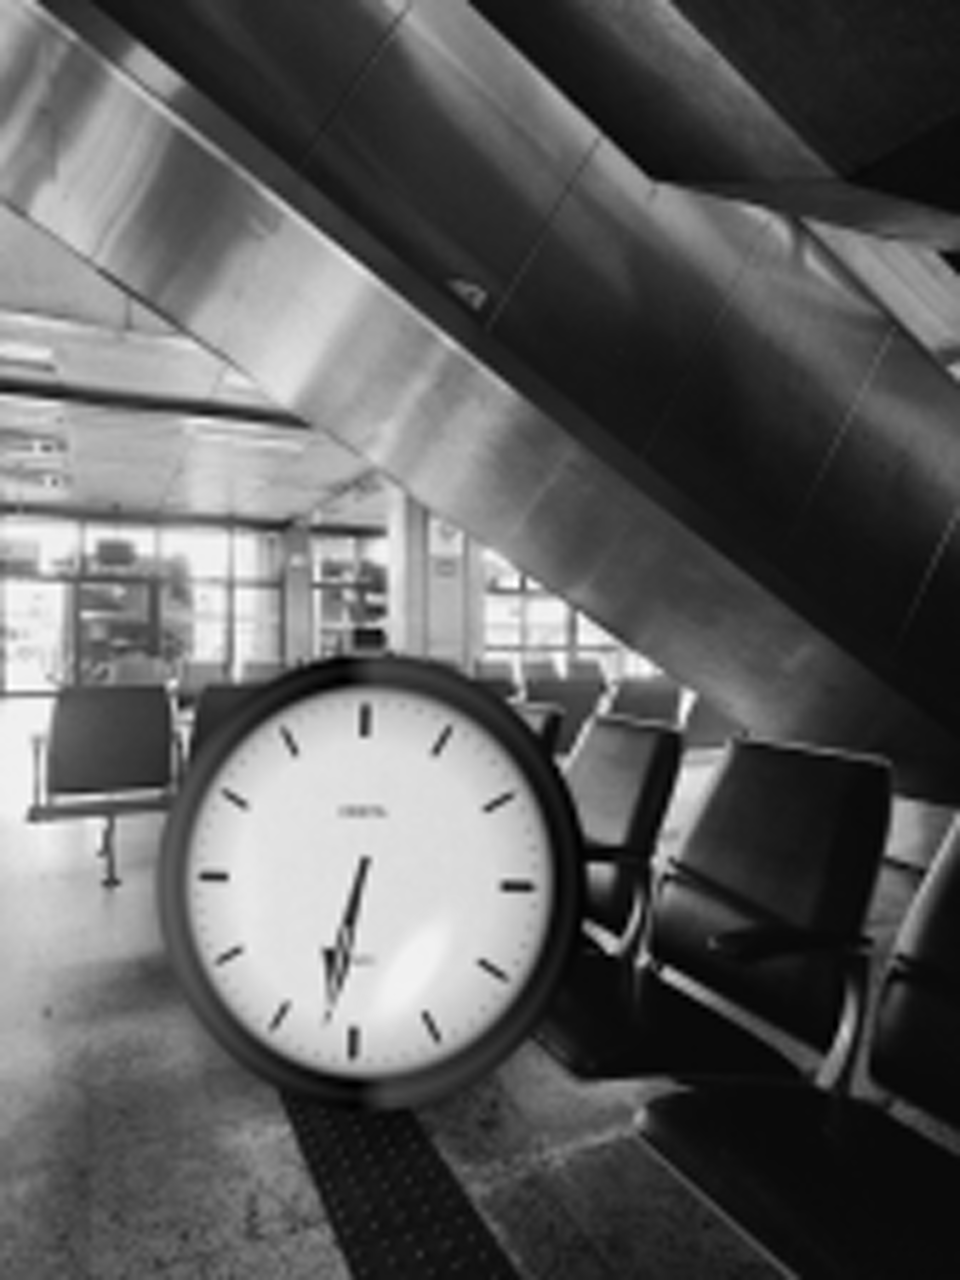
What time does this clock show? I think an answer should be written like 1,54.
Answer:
6,32
